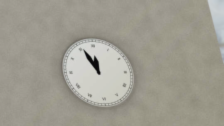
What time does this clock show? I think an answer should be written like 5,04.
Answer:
11,56
